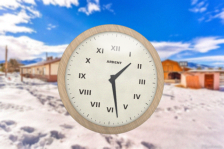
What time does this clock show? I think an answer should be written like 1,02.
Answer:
1,28
